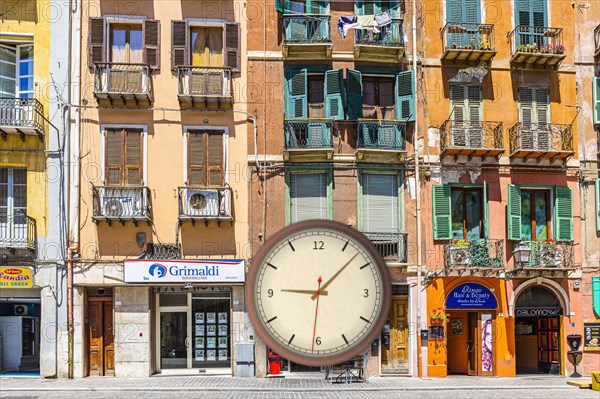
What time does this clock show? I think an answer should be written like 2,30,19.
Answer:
9,07,31
